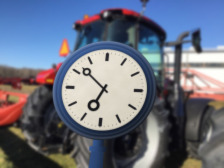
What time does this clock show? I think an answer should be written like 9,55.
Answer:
6,52
